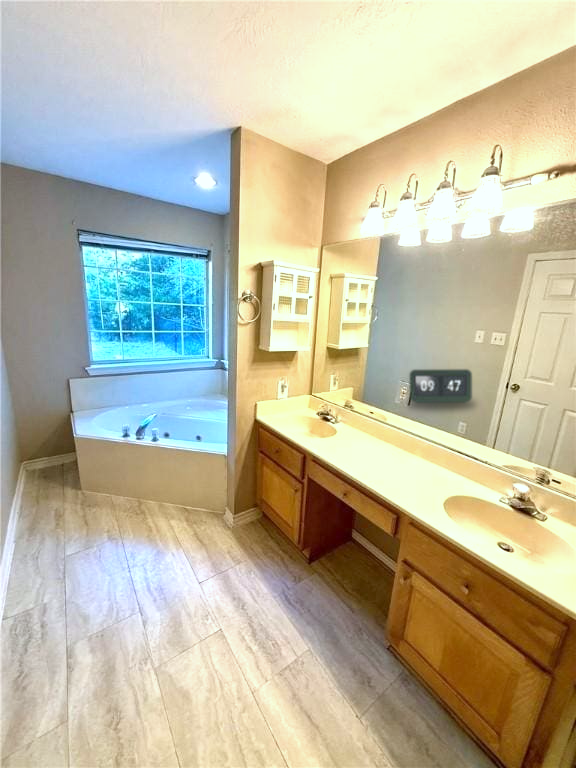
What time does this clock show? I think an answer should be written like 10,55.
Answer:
9,47
